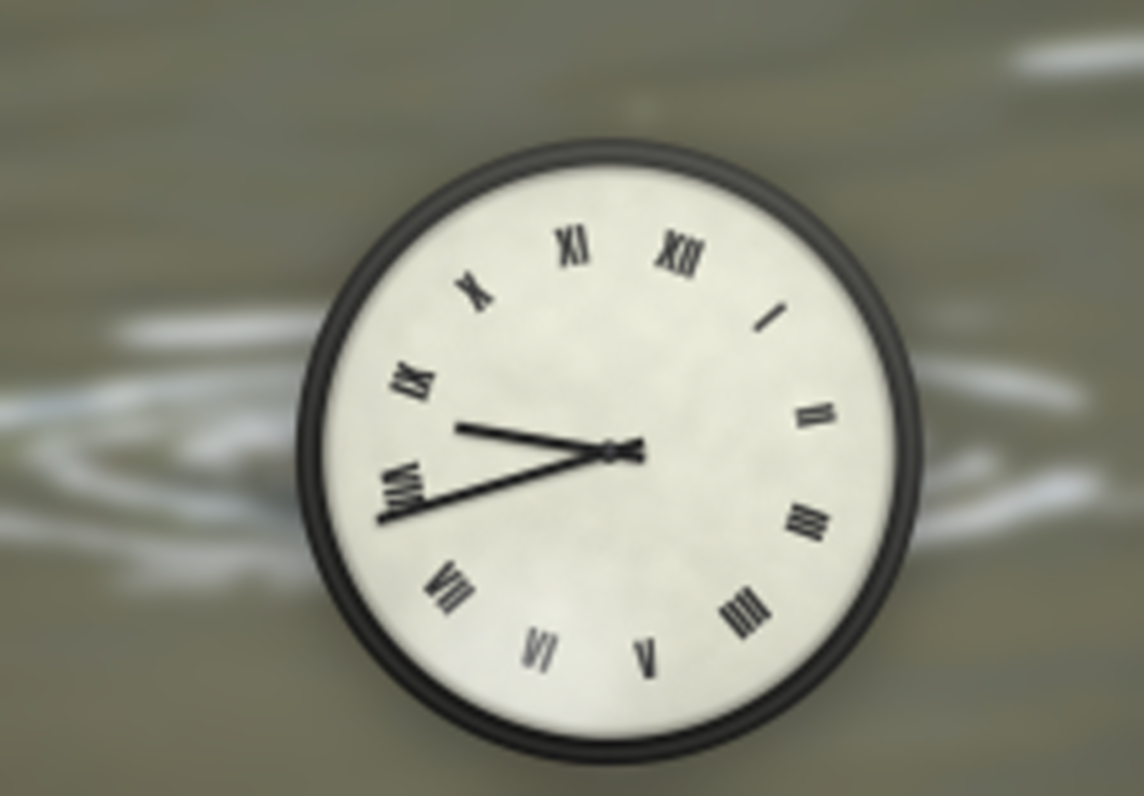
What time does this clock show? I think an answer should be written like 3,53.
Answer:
8,39
